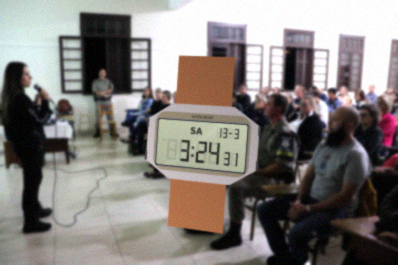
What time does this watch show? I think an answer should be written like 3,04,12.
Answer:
3,24,31
